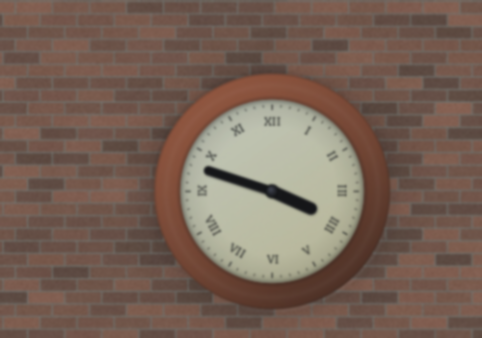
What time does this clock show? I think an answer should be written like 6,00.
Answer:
3,48
